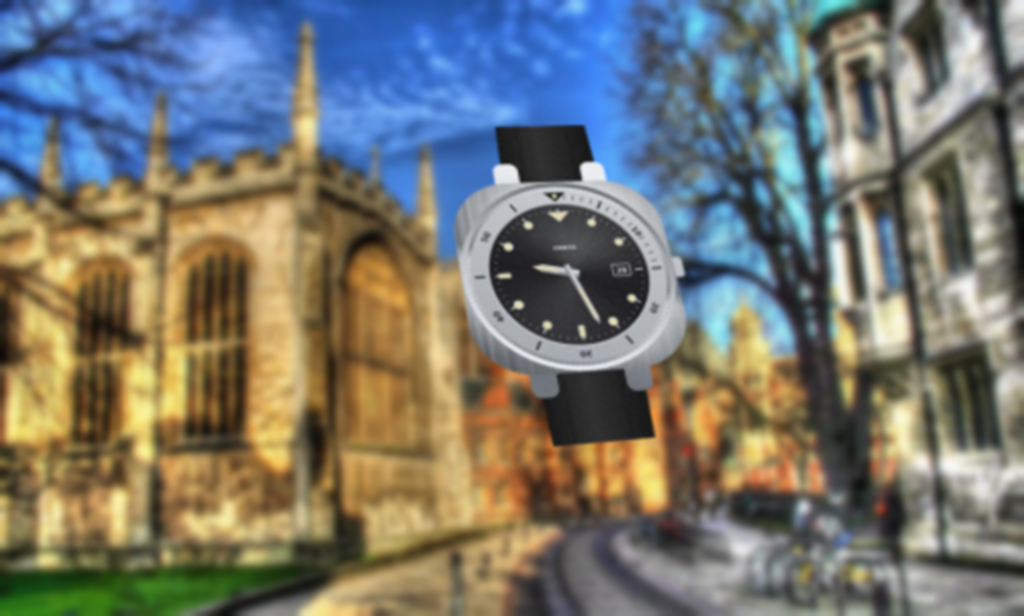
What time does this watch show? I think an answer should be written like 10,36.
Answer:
9,27
